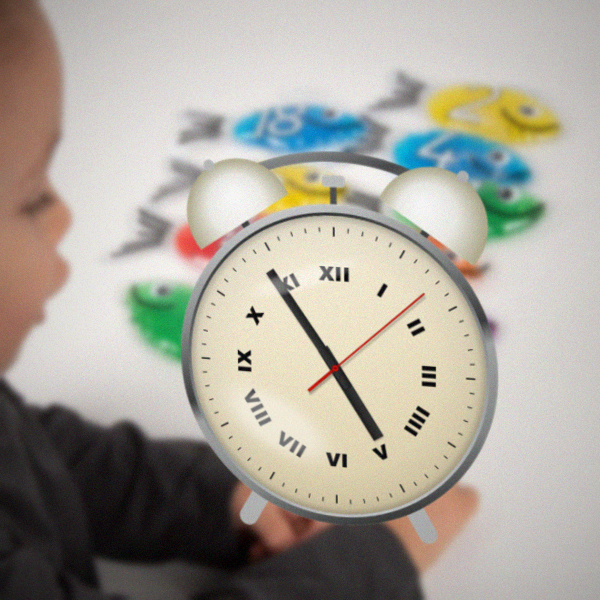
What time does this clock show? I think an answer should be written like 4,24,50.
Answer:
4,54,08
